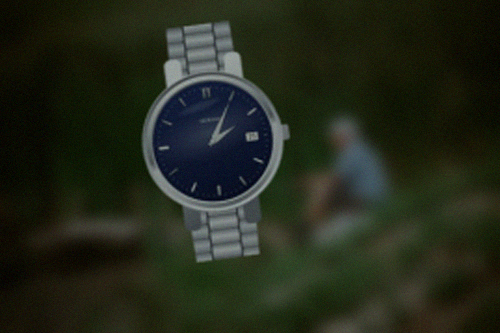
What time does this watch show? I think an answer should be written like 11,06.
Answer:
2,05
